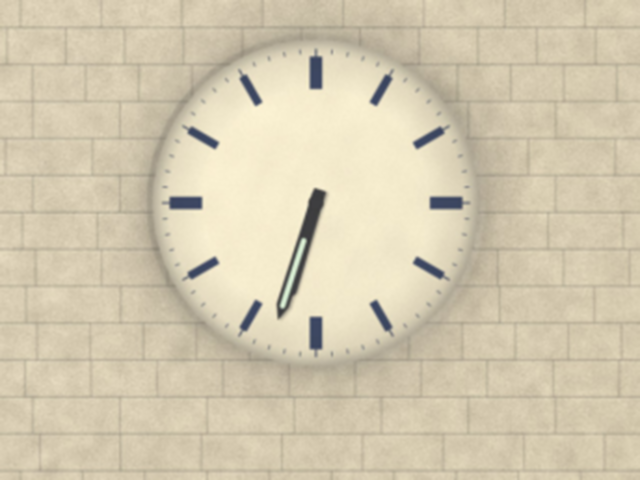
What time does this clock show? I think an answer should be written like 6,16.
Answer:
6,33
